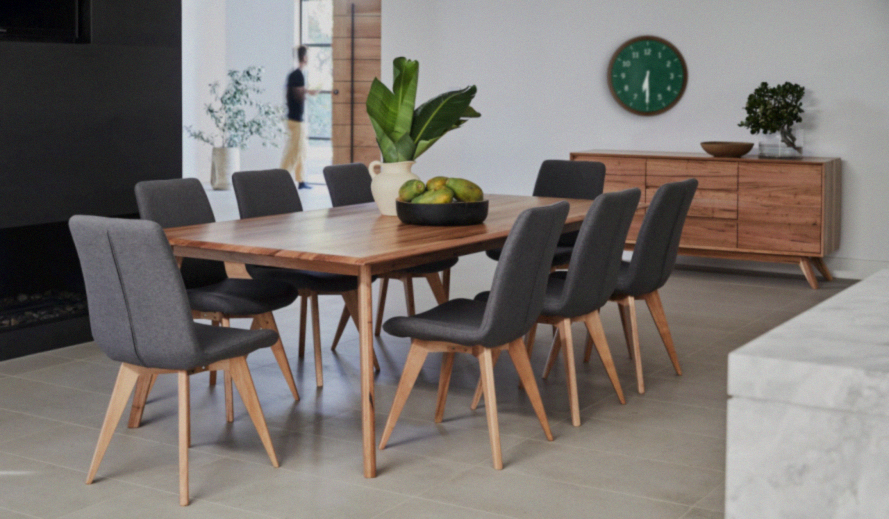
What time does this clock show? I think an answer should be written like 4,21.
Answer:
6,30
